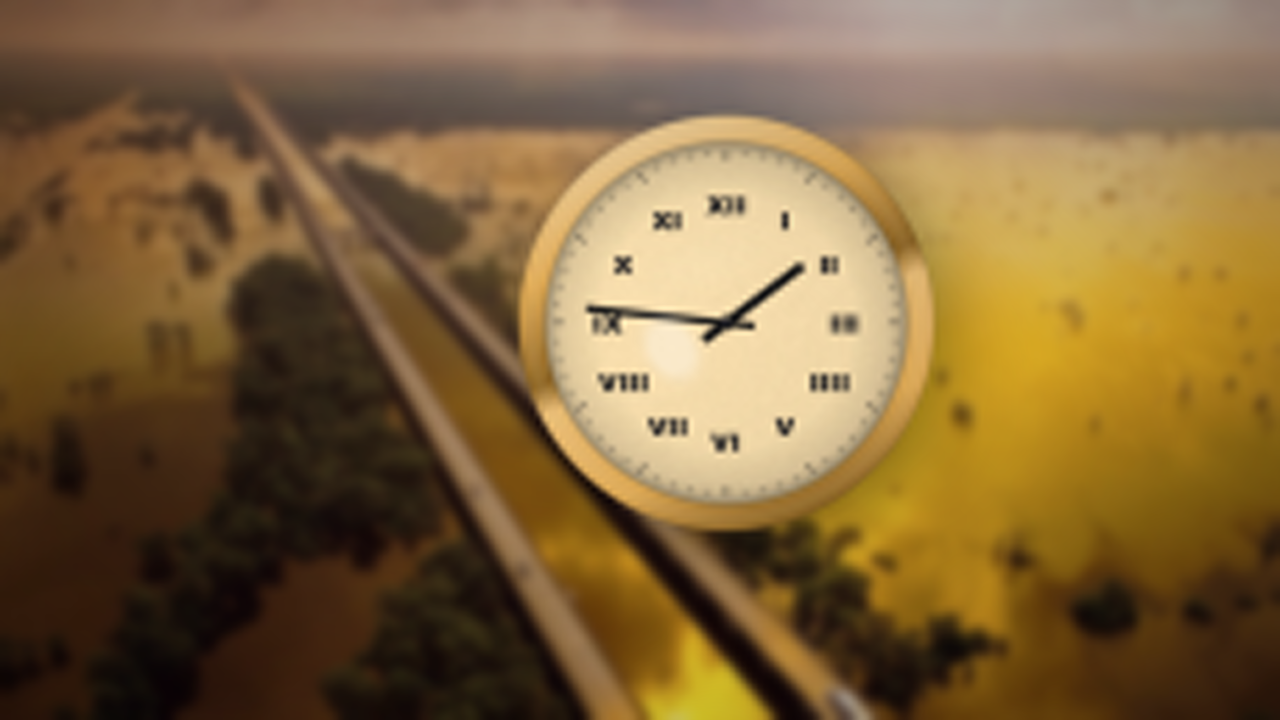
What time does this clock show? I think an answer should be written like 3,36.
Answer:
1,46
